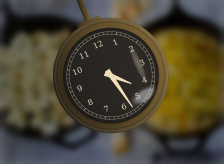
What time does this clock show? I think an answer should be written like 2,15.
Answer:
4,28
